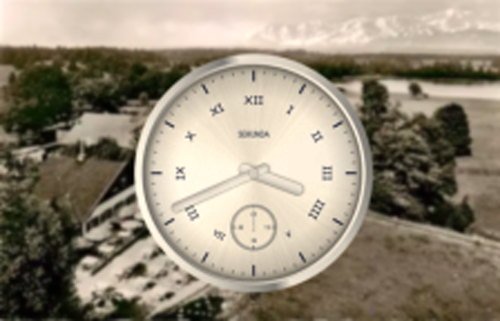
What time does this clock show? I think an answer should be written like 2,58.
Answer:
3,41
